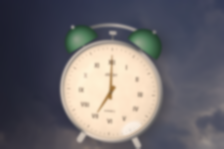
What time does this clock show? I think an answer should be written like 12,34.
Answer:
7,00
